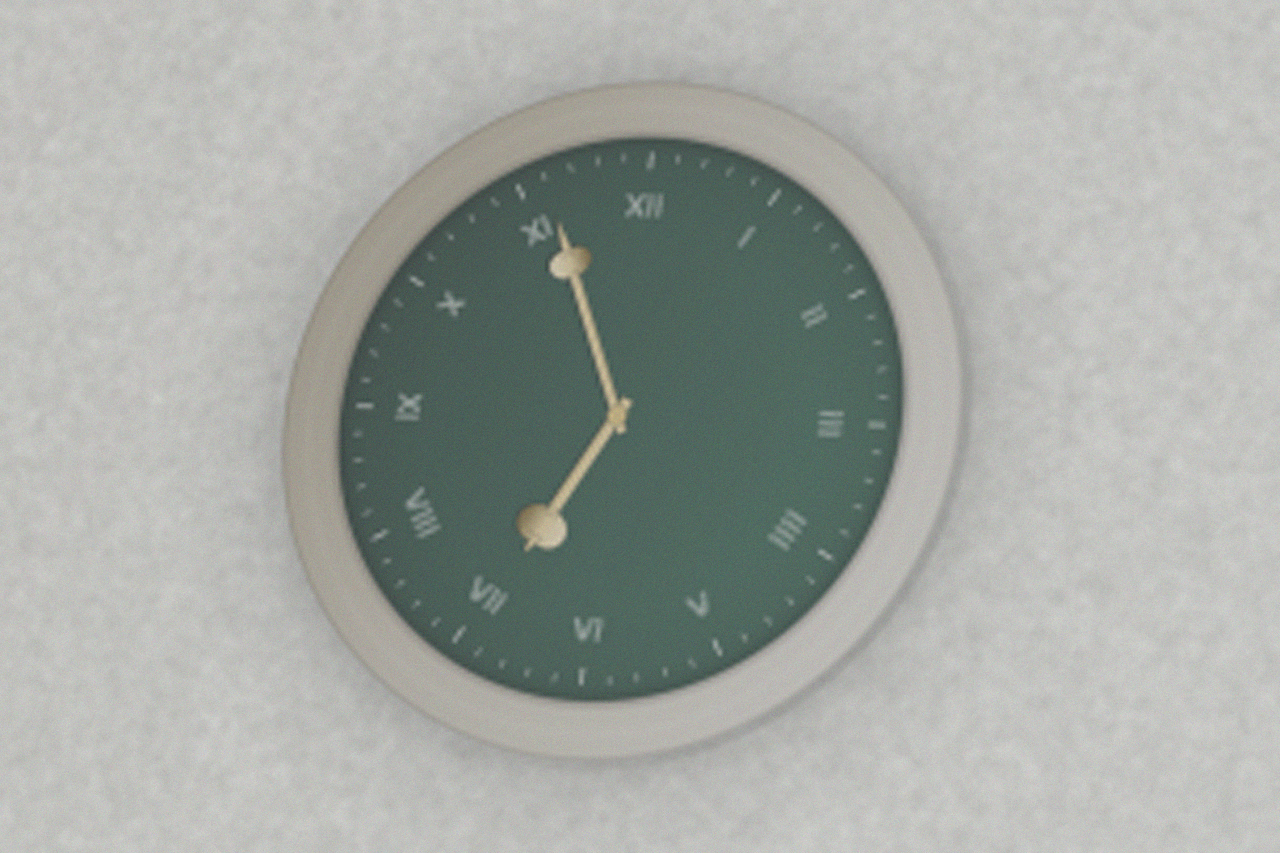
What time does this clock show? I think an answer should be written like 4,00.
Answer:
6,56
